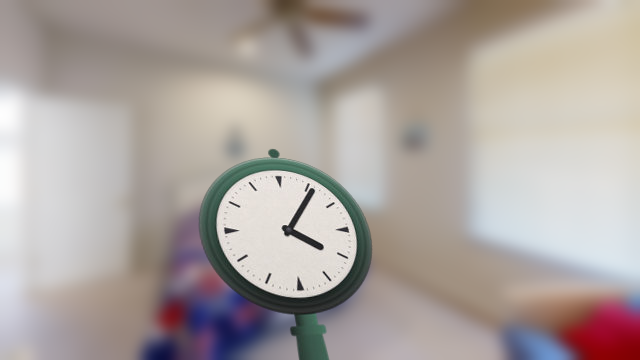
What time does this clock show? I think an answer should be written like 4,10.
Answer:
4,06
